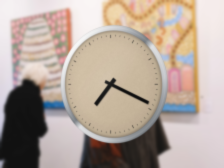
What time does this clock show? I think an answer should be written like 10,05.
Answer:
7,19
